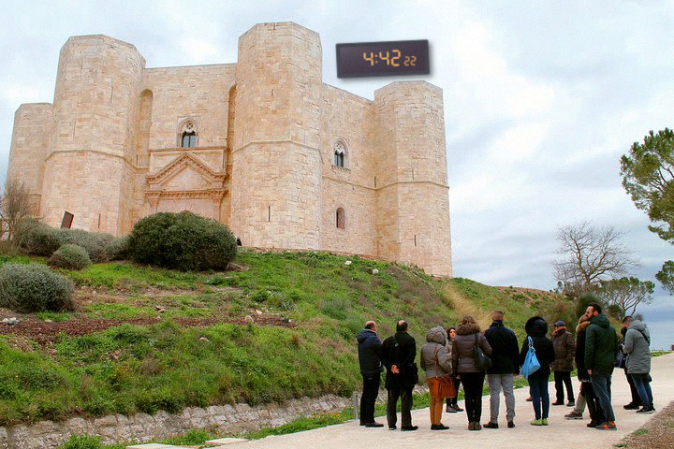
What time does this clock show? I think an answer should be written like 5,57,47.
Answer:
4,42,22
